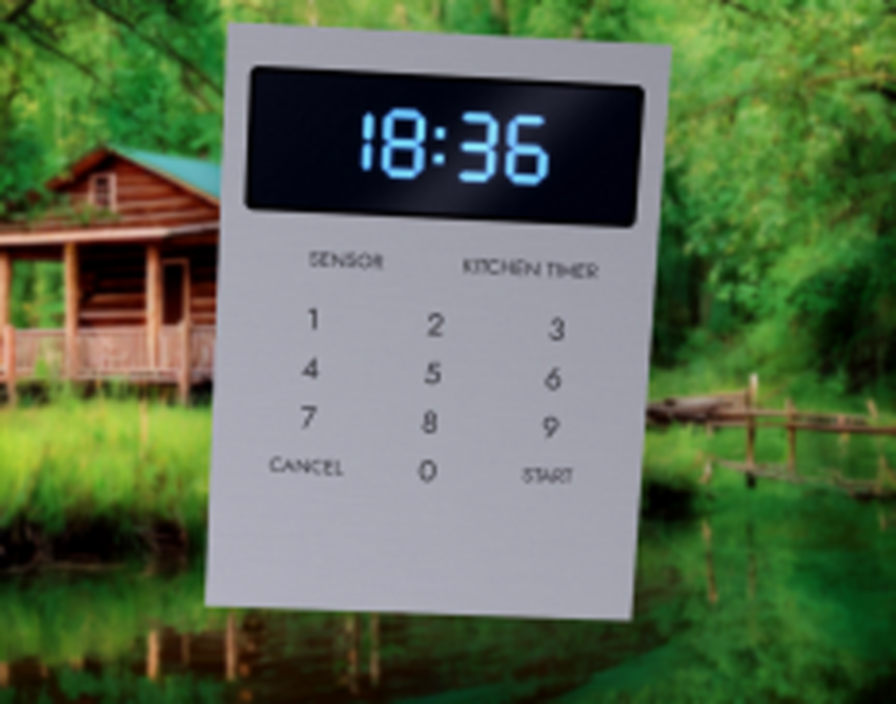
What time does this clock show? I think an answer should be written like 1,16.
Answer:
18,36
